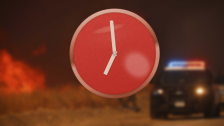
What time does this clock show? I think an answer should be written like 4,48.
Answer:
7,00
